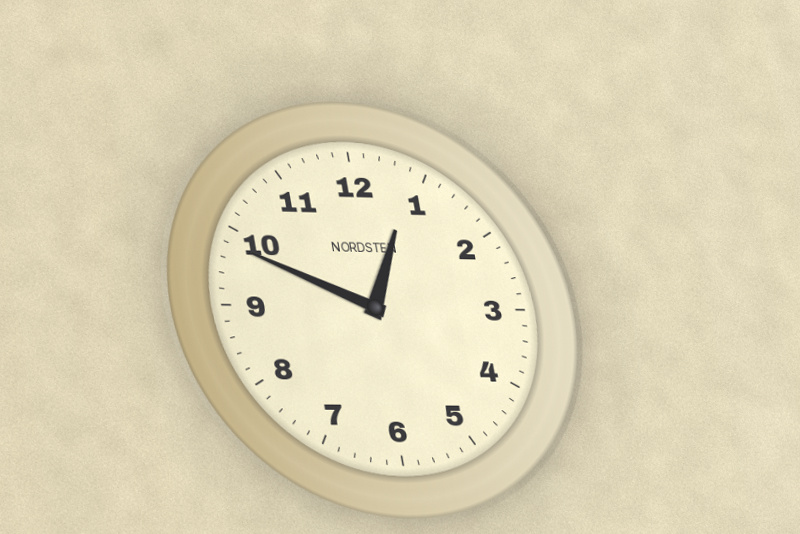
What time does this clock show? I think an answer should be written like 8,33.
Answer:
12,49
